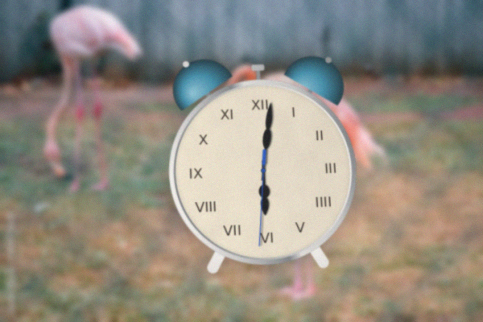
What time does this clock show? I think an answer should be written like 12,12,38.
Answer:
6,01,31
